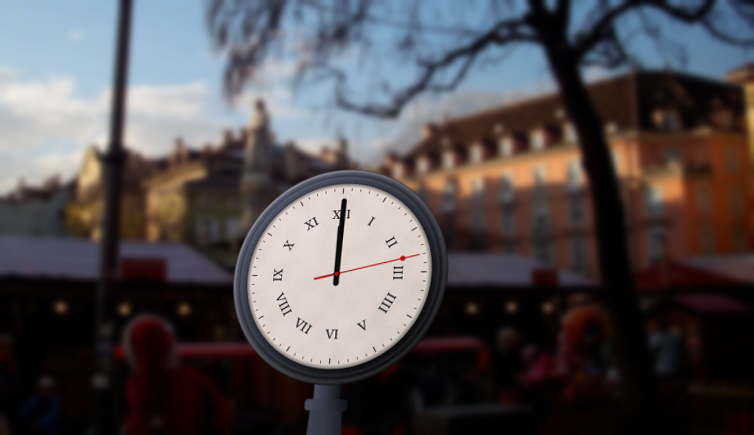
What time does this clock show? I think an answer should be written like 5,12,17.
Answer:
12,00,13
